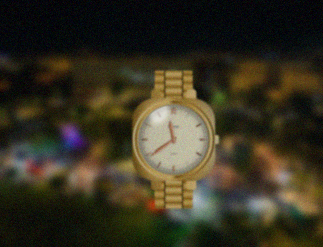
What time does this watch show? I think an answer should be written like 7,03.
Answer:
11,39
